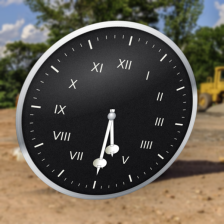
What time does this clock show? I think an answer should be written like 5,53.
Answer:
5,30
